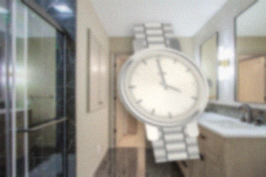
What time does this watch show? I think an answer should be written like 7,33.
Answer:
3,59
